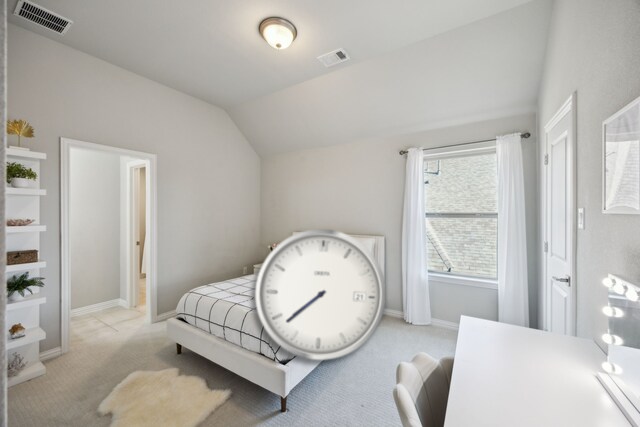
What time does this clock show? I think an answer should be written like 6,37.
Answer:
7,38
